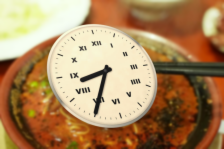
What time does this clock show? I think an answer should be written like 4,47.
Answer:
8,35
